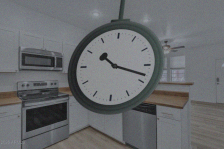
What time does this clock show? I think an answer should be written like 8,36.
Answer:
10,18
